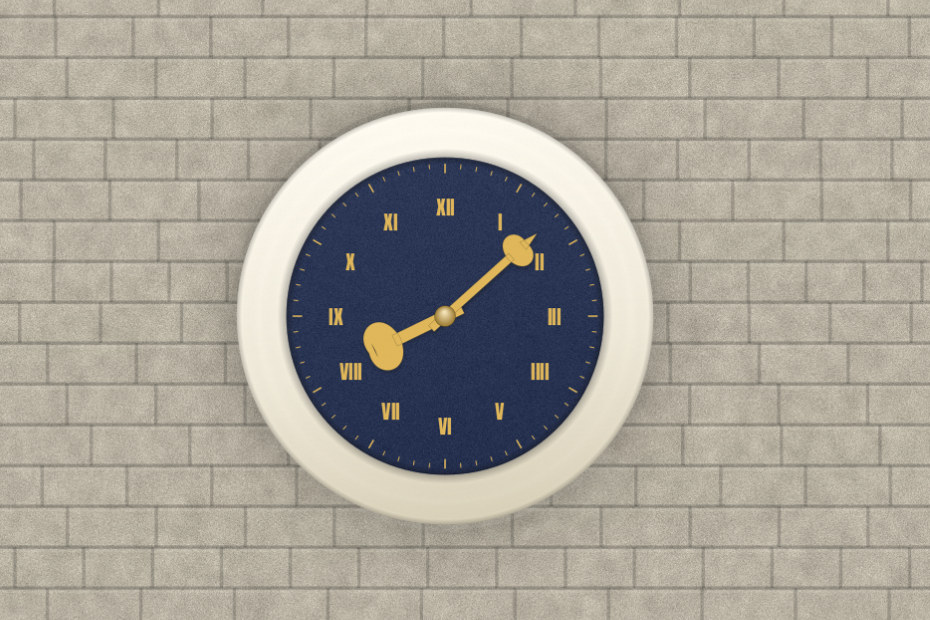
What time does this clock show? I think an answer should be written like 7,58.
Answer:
8,08
